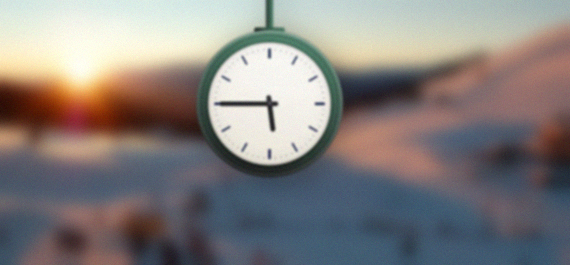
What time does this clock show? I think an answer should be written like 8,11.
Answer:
5,45
